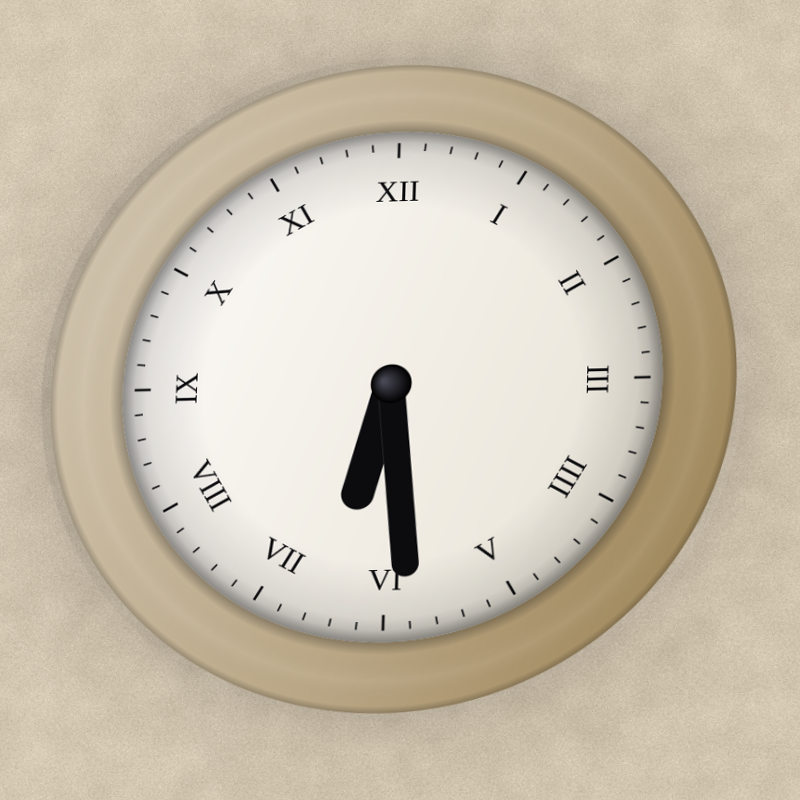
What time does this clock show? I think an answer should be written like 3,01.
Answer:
6,29
